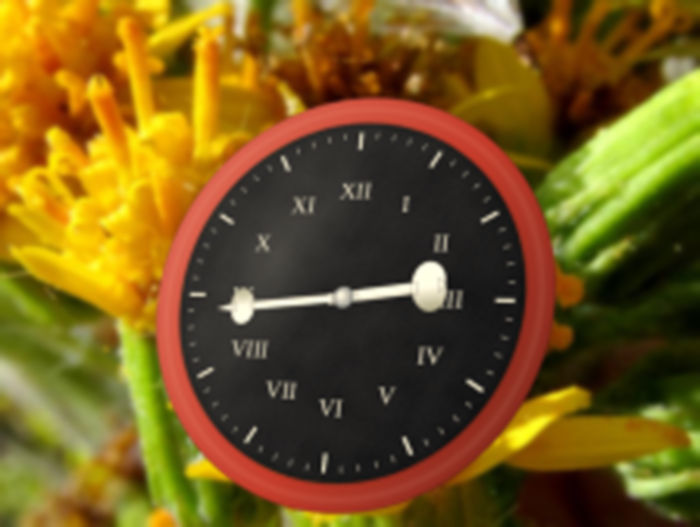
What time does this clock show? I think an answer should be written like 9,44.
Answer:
2,44
